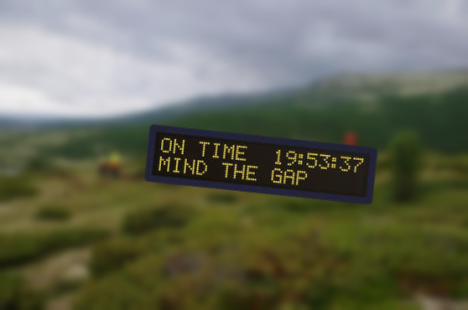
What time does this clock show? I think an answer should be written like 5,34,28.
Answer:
19,53,37
